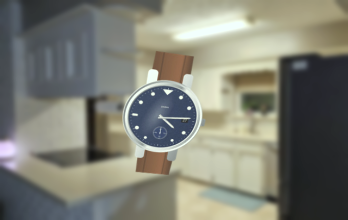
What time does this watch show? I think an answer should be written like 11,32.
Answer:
4,14
